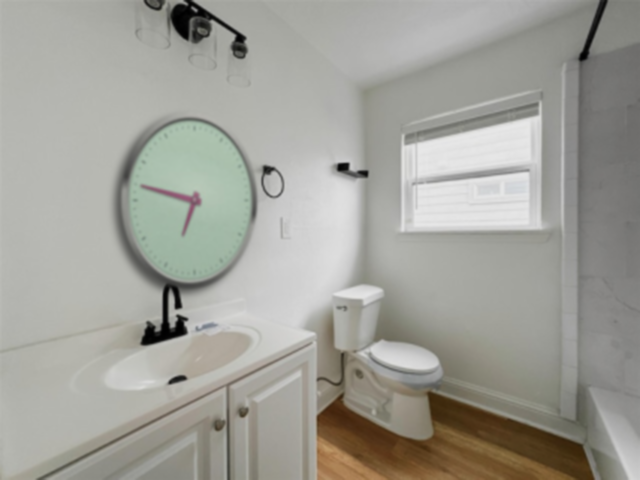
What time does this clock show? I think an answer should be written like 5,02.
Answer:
6,47
